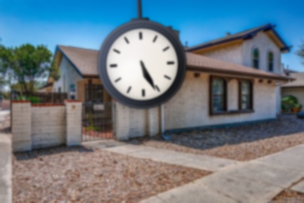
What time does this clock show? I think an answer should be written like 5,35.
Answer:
5,26
